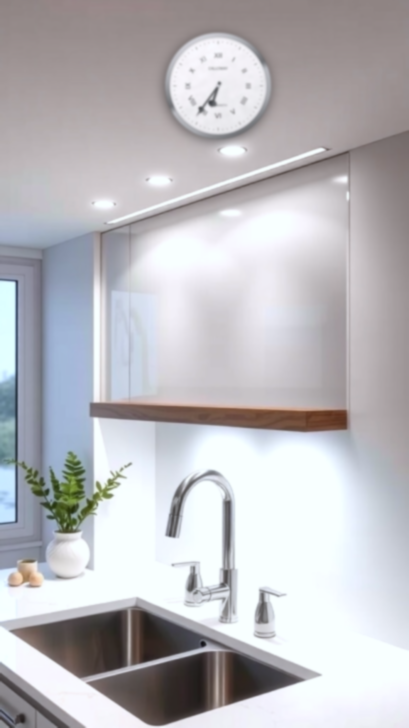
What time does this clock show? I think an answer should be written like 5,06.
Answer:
6,36
